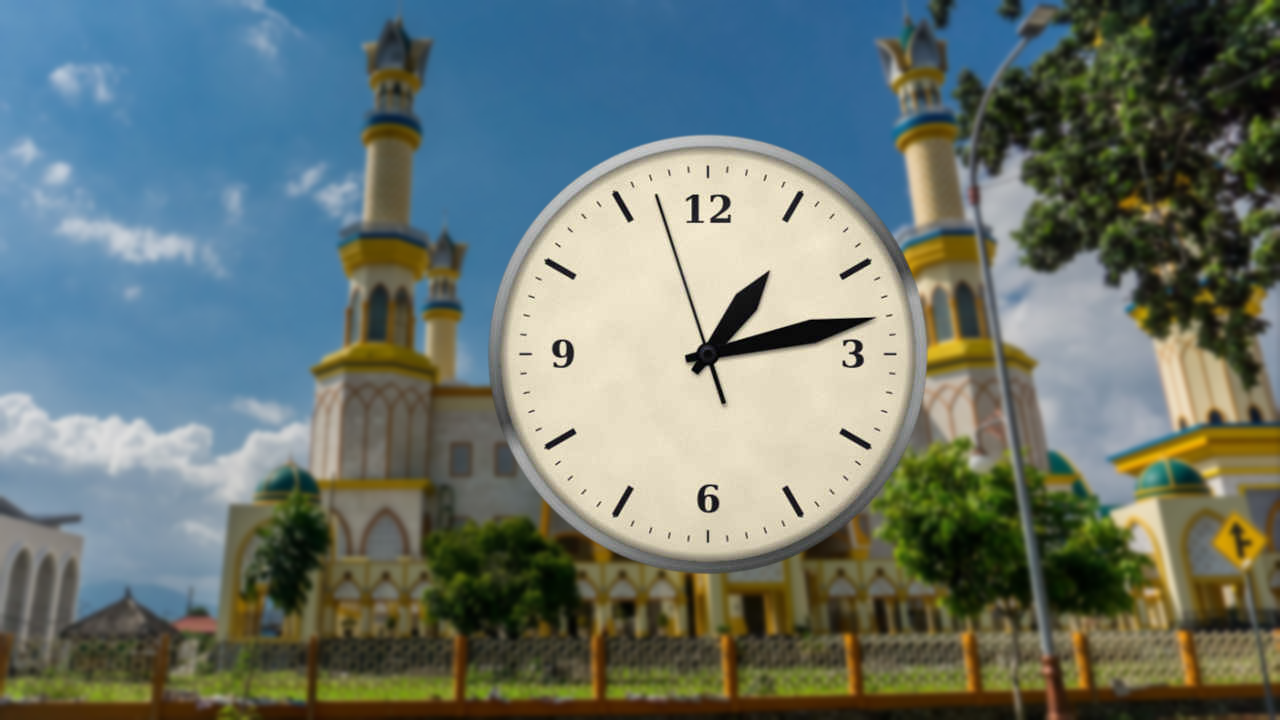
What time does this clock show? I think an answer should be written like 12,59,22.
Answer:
1,12,57
